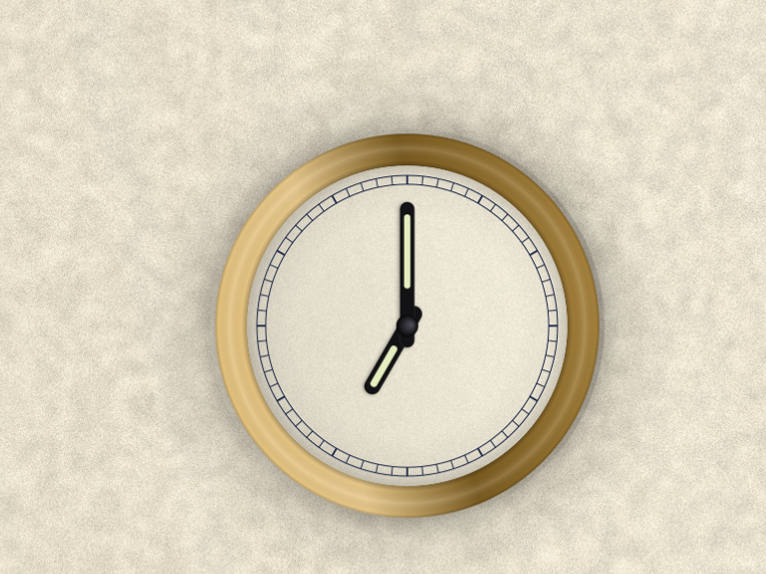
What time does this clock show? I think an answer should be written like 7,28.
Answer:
7,00
